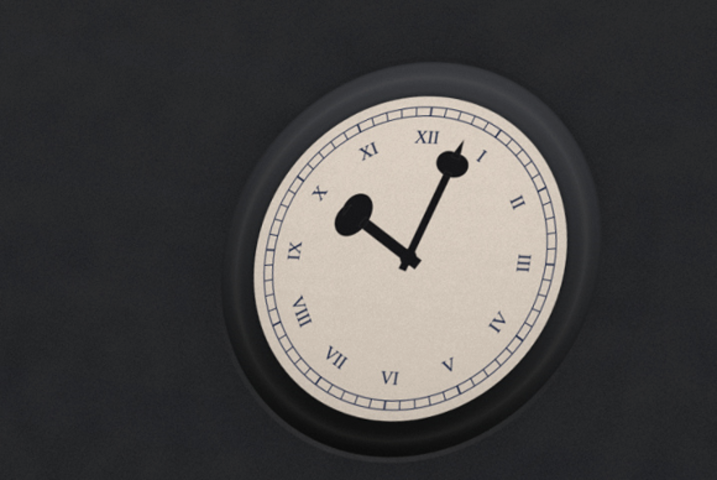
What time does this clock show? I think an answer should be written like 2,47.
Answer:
10,03
